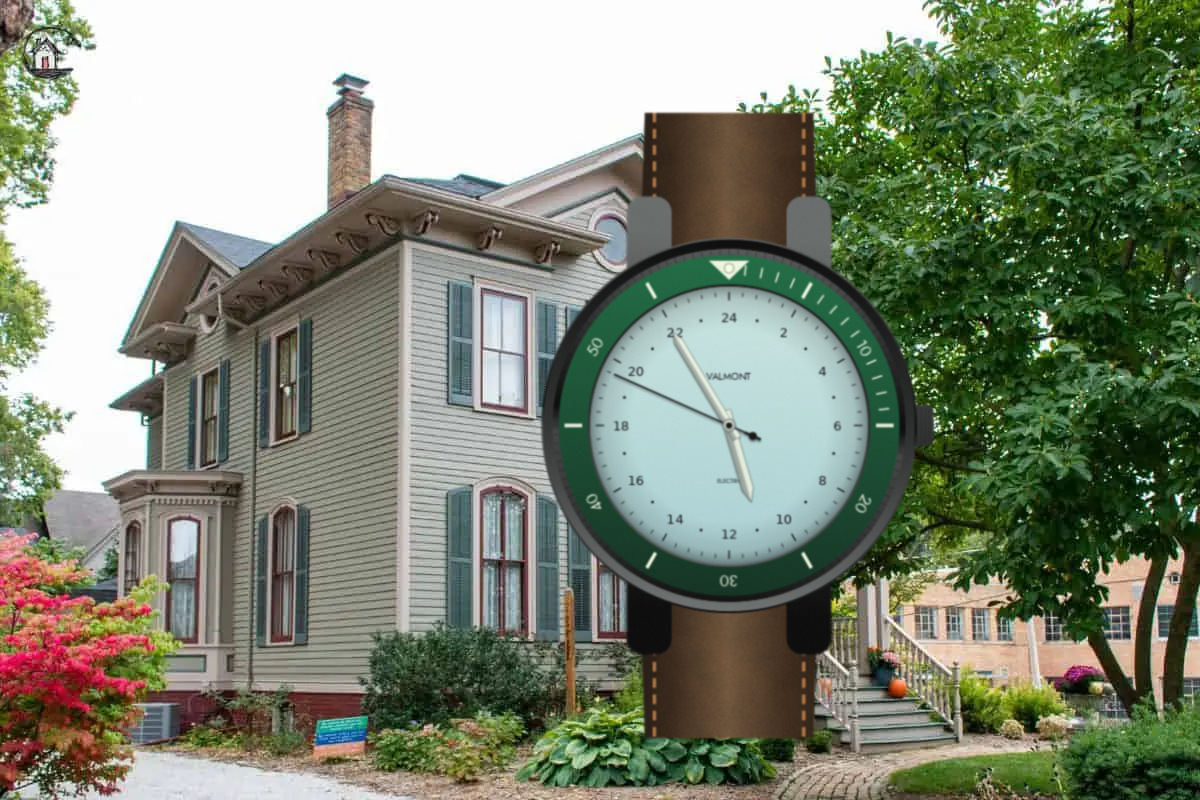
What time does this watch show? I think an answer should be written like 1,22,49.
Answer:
10,54,49
